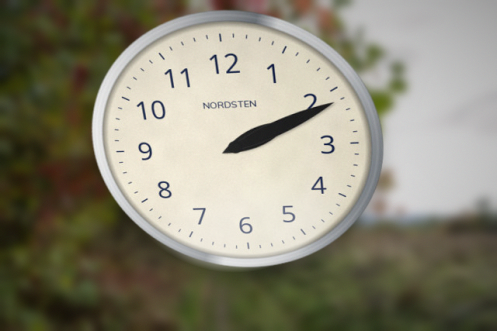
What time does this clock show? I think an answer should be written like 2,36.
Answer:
2,11
